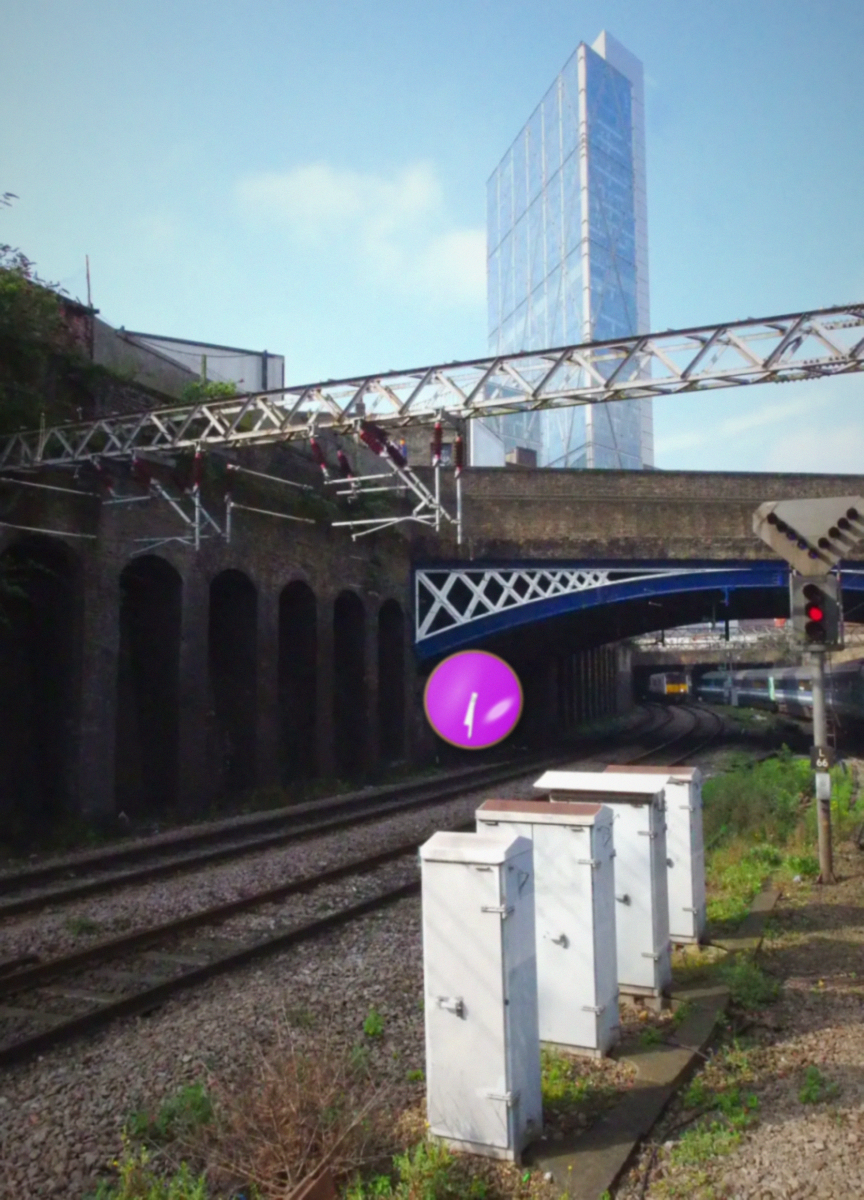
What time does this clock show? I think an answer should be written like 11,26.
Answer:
6,31
